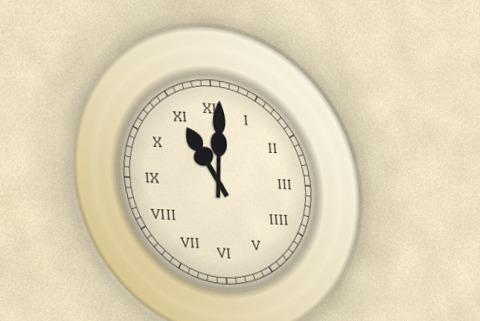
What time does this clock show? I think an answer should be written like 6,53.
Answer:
11,01
